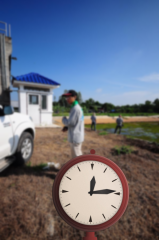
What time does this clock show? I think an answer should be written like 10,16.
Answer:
12,14
